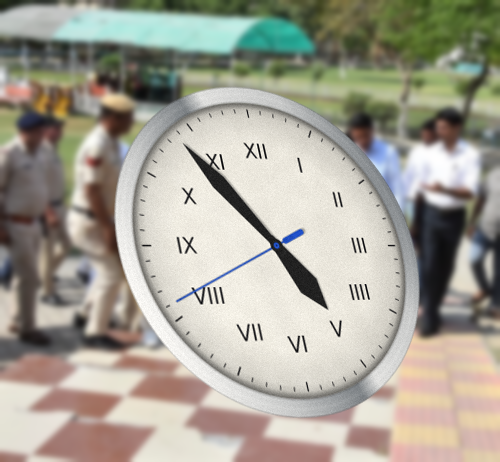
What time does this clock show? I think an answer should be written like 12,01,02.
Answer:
4,53,41
